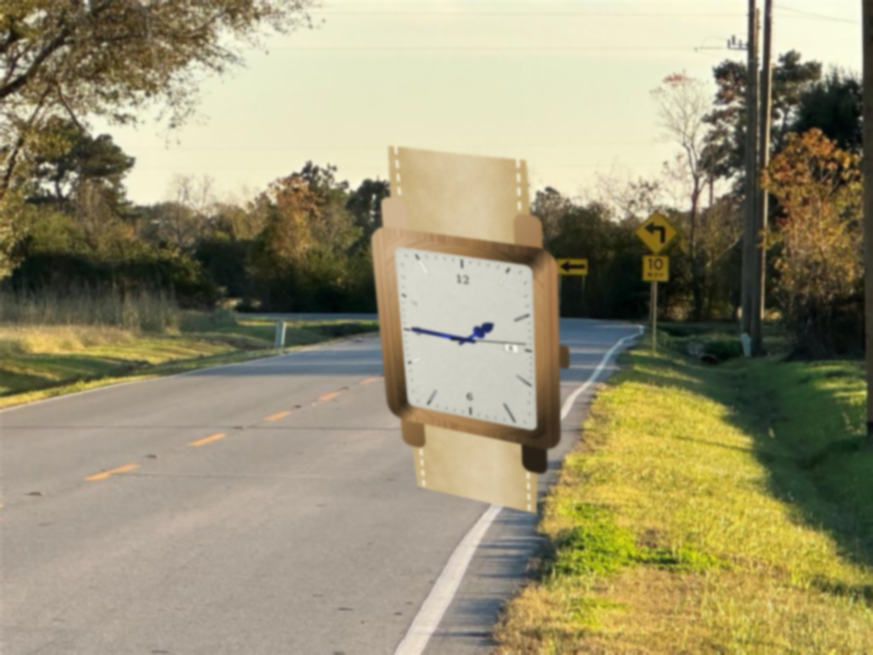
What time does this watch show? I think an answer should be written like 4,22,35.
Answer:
1,45,14
